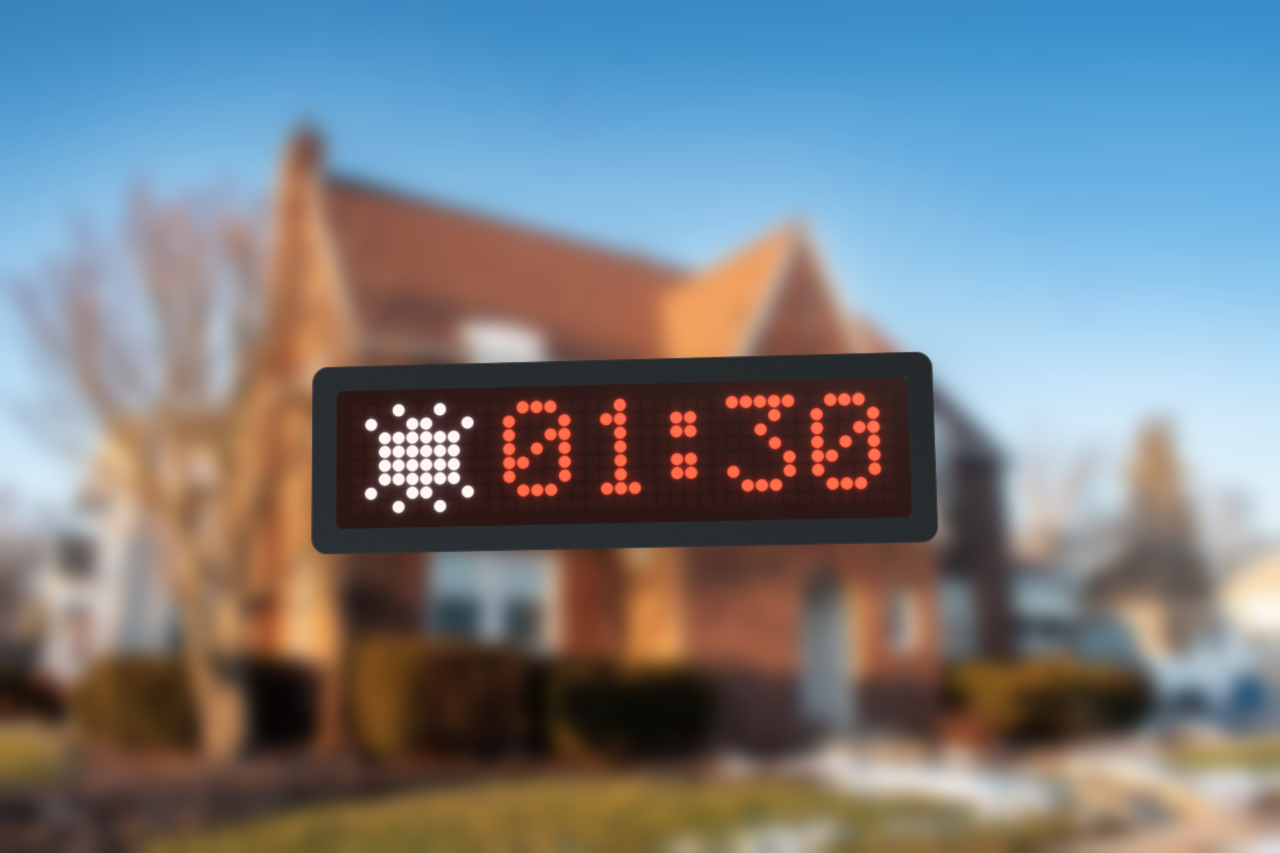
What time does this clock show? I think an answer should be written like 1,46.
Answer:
1,30
